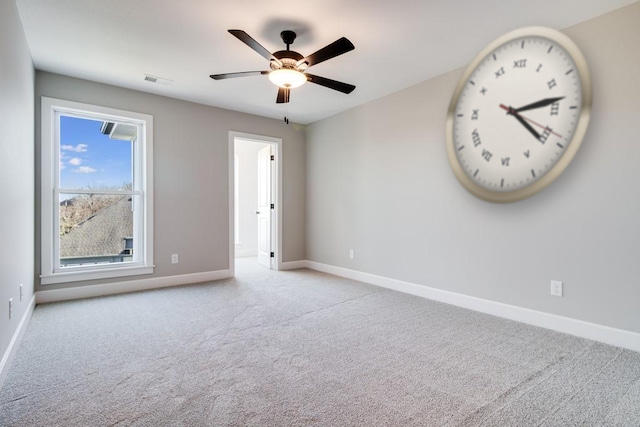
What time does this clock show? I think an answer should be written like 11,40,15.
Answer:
4,13,19
